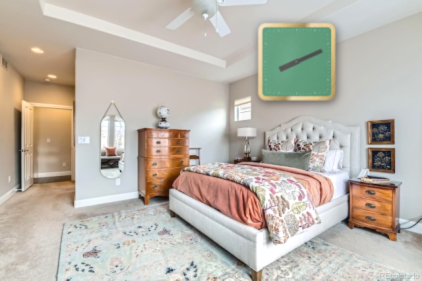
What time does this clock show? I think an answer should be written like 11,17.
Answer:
8,11
